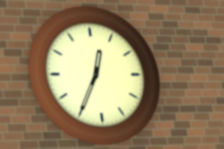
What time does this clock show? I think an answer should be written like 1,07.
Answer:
12,35
